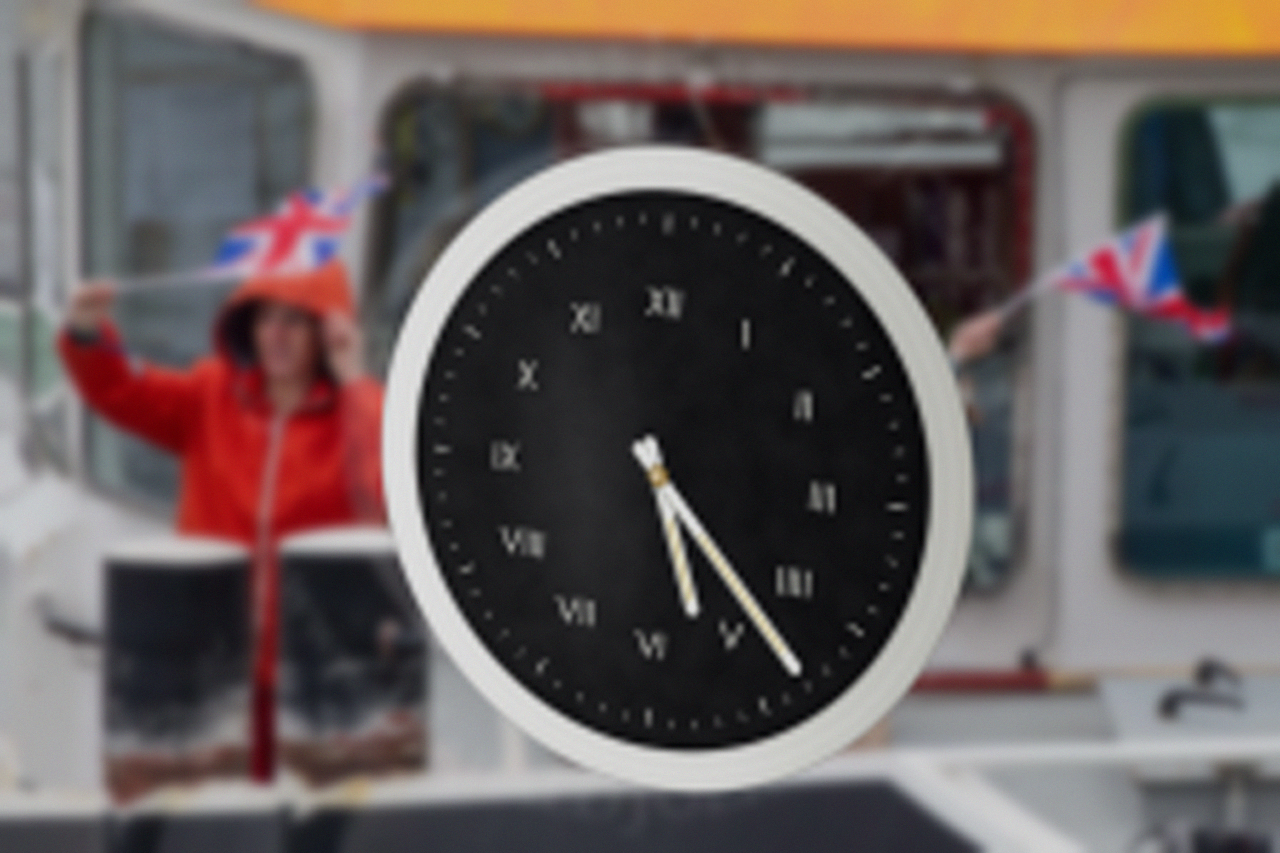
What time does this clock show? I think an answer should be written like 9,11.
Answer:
5,23
